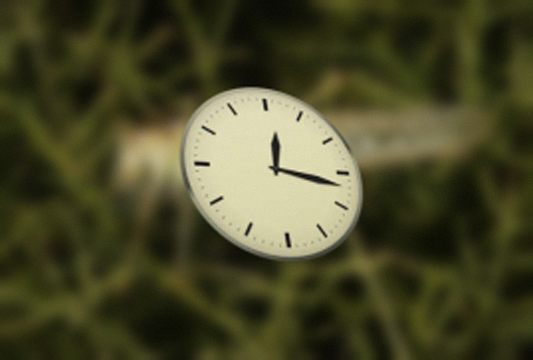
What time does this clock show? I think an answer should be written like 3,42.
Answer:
12,17
